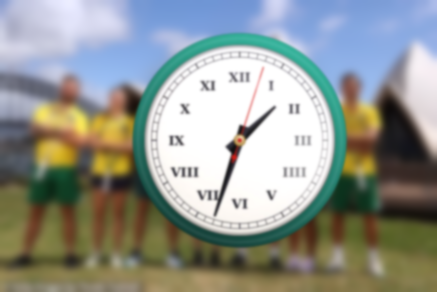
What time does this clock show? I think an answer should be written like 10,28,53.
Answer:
1,33,03
